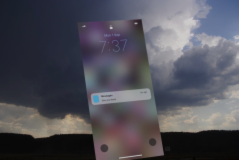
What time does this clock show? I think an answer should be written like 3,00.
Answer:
7,37
